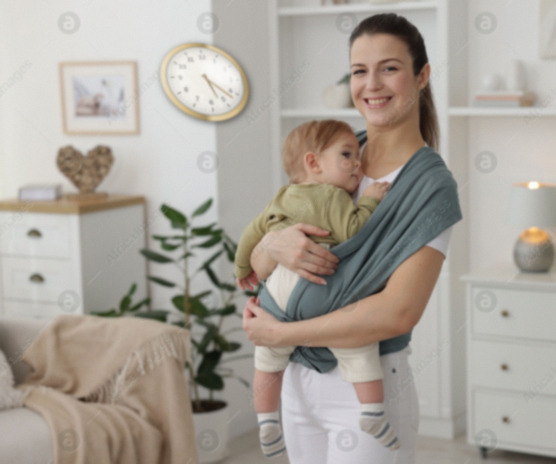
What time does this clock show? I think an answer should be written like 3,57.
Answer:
5,22
